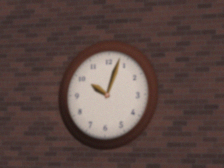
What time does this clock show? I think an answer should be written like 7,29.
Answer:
10,03
